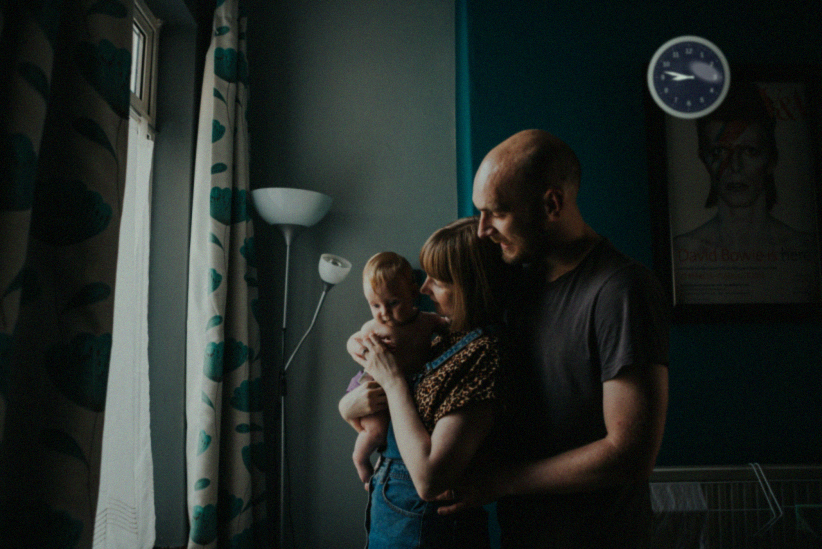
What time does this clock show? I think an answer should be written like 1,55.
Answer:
8,47
